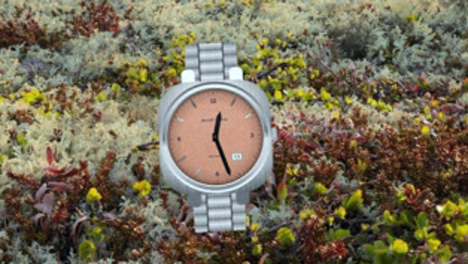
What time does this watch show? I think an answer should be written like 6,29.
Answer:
12,27
